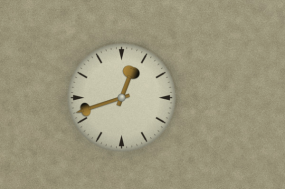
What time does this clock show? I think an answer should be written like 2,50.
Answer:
12,42
